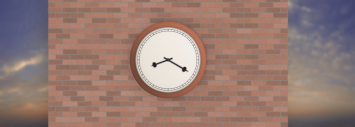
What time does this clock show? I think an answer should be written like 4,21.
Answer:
8,20
